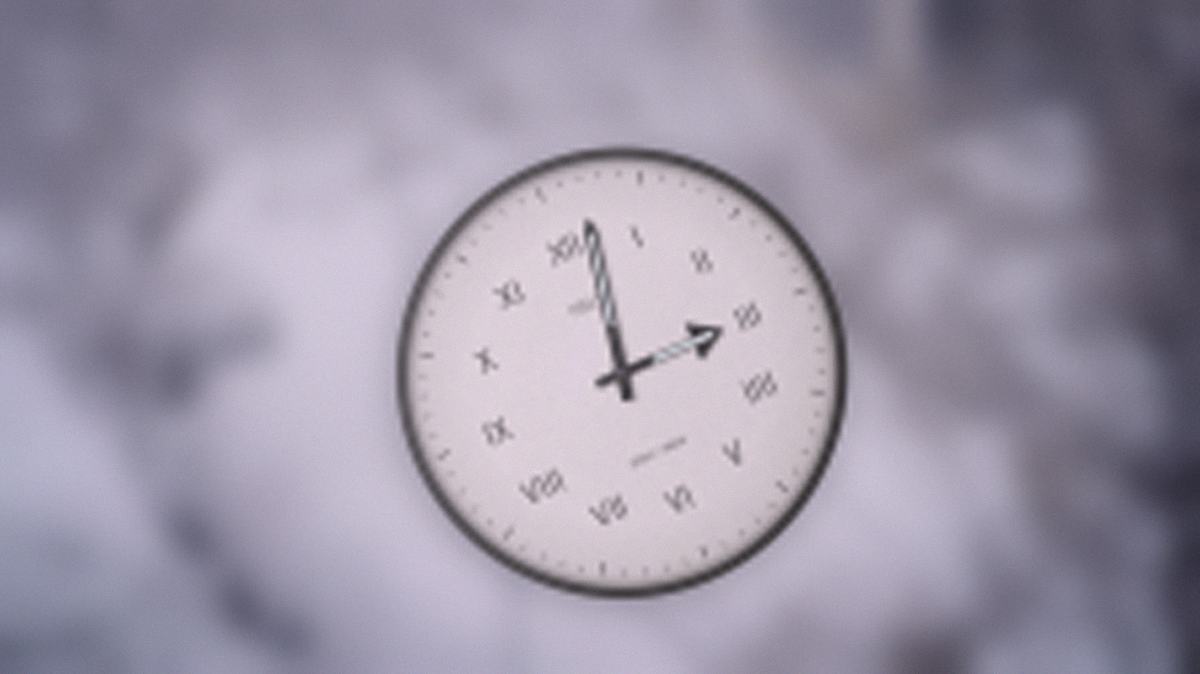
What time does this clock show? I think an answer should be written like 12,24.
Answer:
3,02
